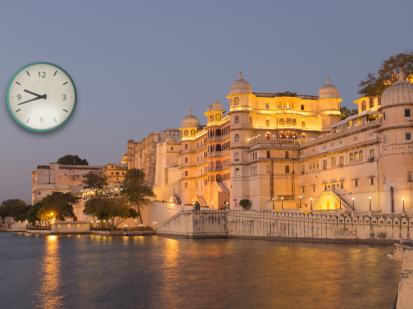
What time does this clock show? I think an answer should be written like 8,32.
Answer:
9,42
